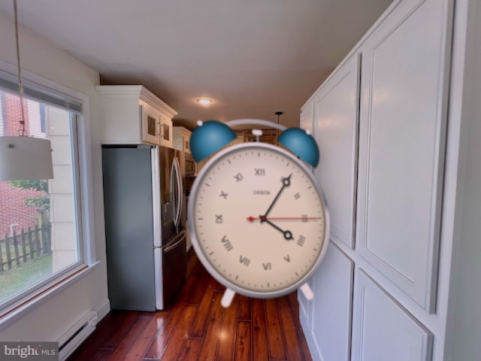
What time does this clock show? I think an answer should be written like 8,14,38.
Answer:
4,06,15
